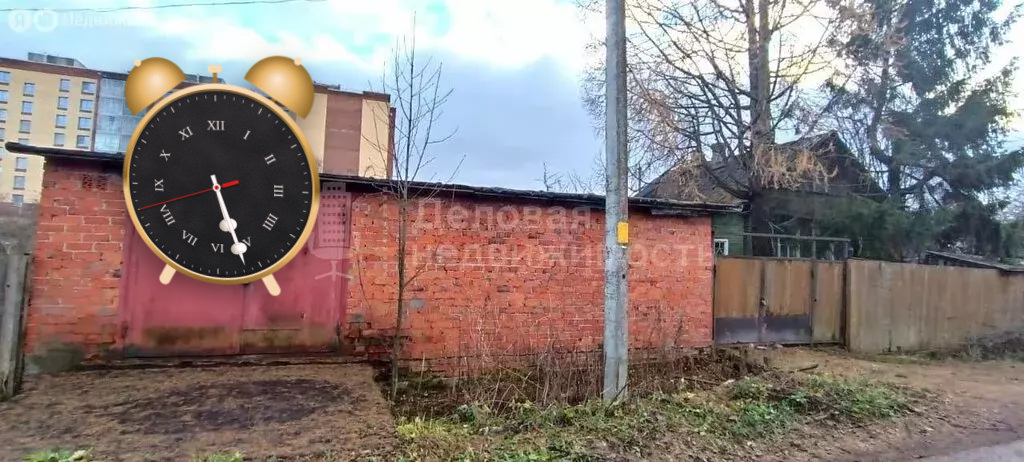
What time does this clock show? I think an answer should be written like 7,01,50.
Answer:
5,26,42
